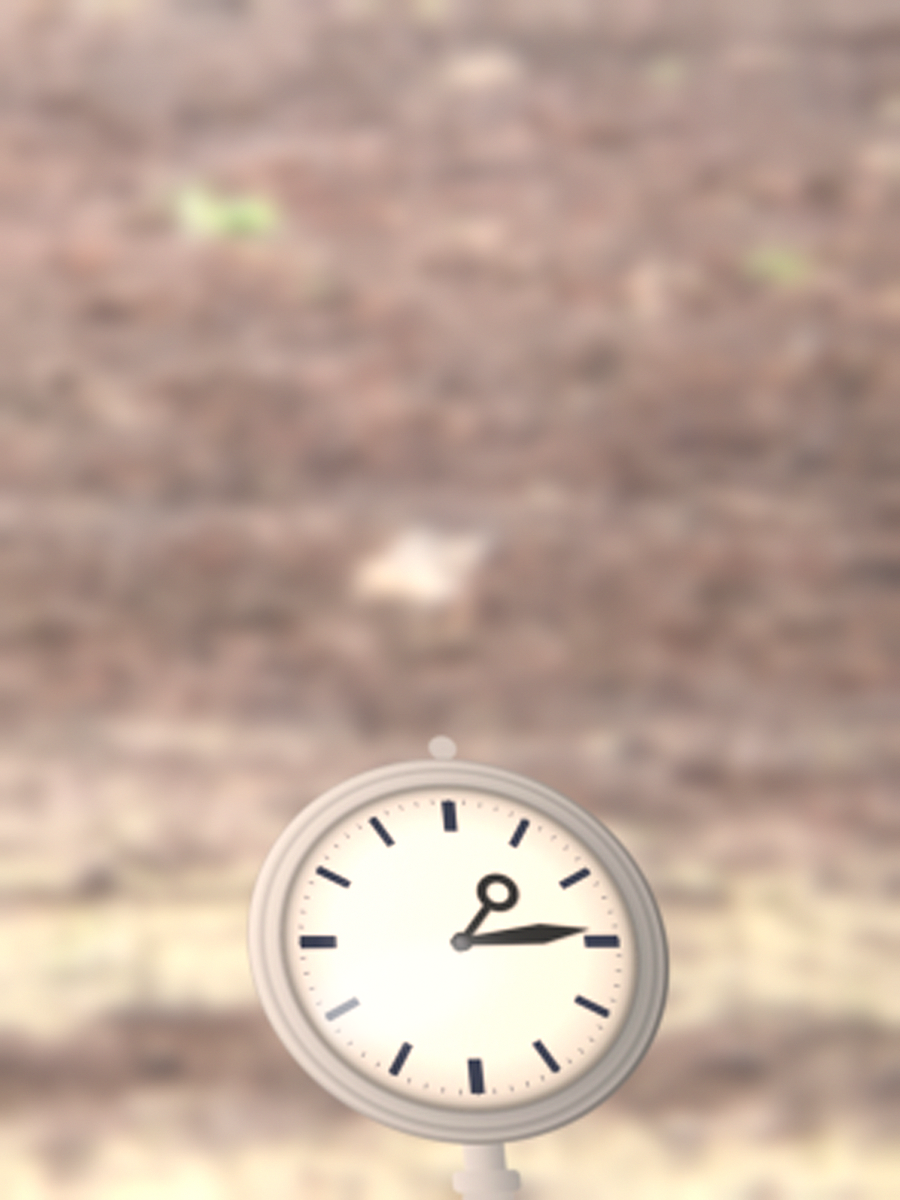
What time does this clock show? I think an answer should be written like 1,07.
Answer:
1,14
